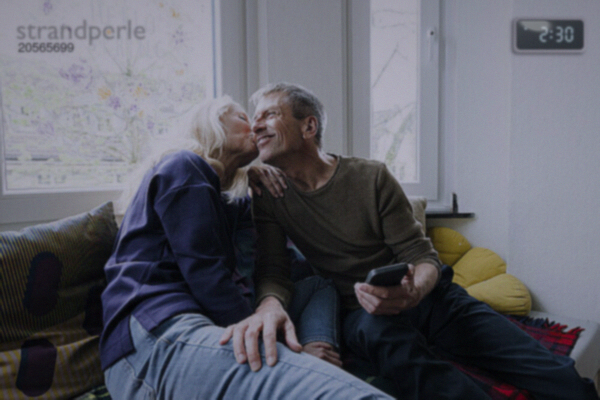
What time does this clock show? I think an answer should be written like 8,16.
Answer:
2,30
